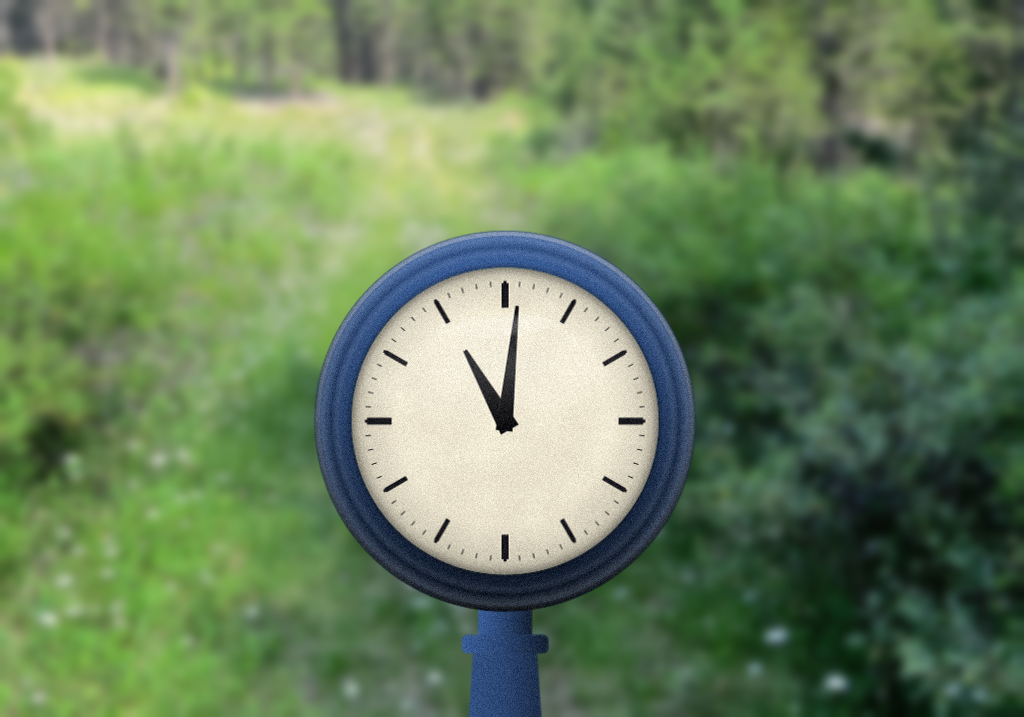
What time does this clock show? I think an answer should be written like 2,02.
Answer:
11,01
